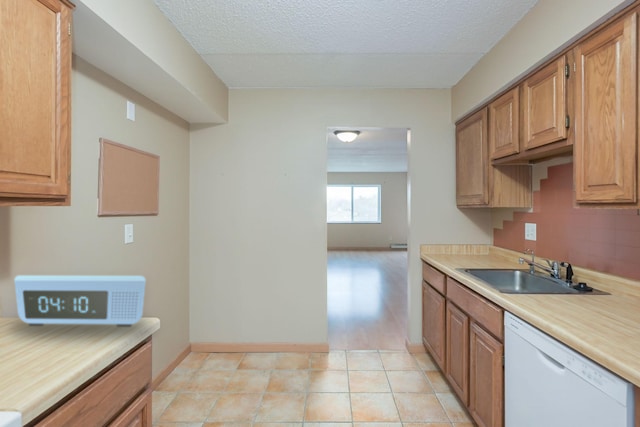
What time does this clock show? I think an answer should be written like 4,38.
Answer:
4,10
